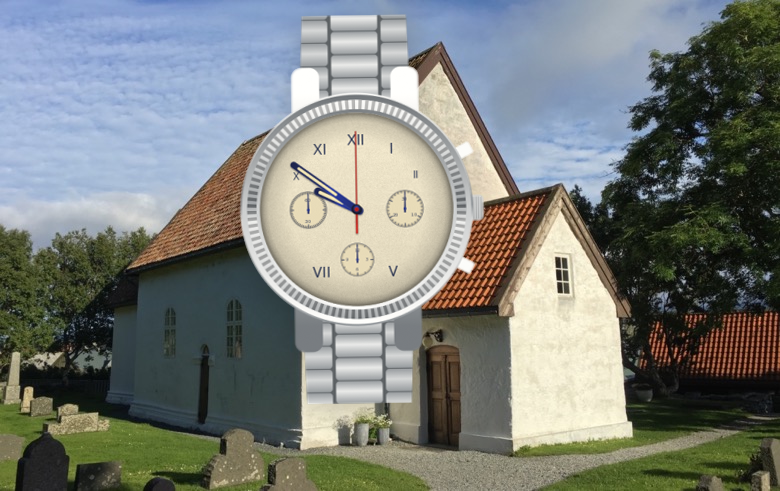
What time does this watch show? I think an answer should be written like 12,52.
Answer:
9,51
